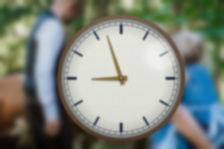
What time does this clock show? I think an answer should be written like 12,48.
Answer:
8,57
